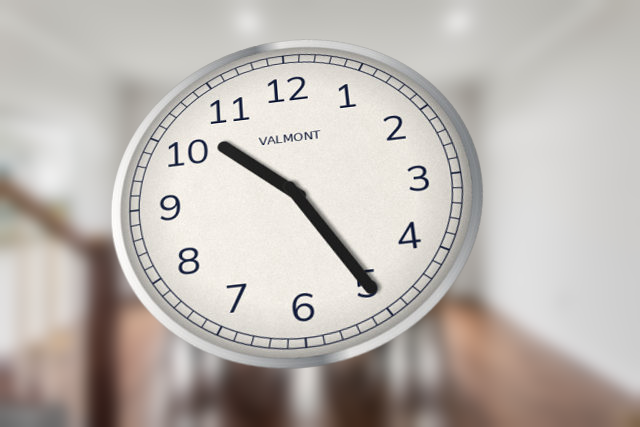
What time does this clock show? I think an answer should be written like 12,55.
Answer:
10,25
